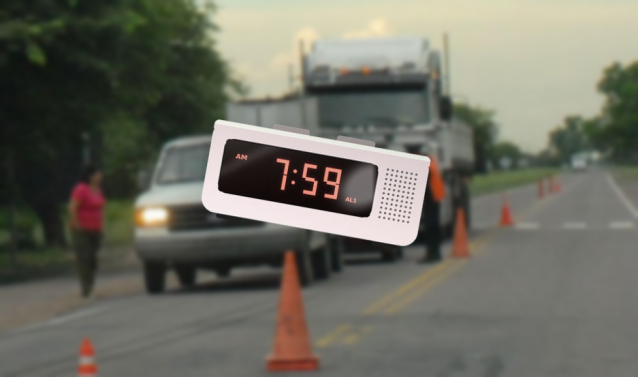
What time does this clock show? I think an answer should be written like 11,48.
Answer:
7,59
